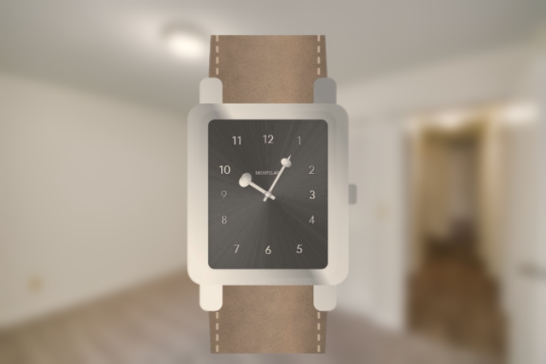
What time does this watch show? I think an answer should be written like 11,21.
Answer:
10,05
